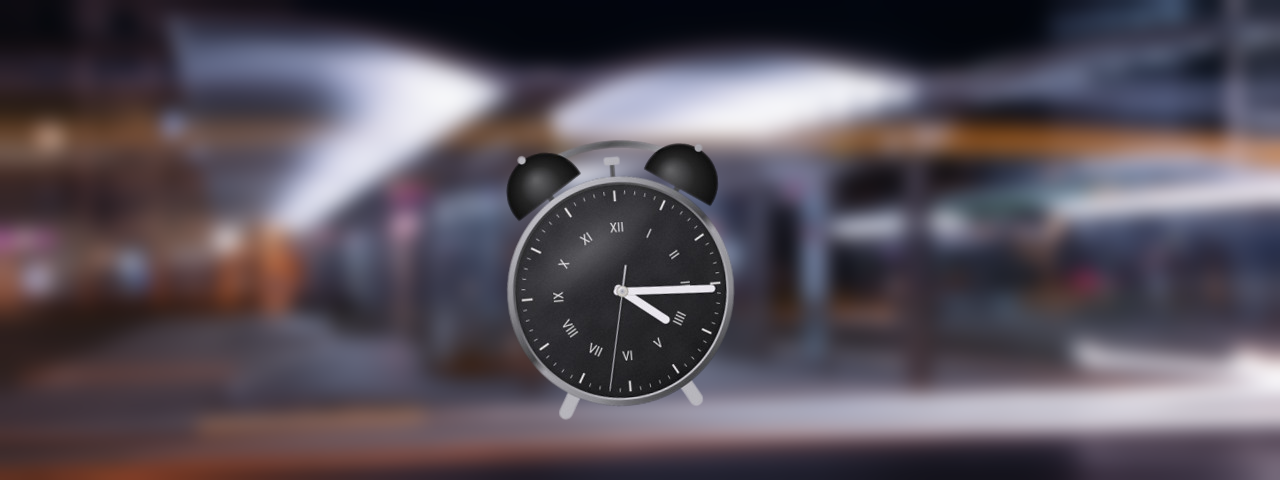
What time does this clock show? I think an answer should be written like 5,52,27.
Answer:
4,15,32
